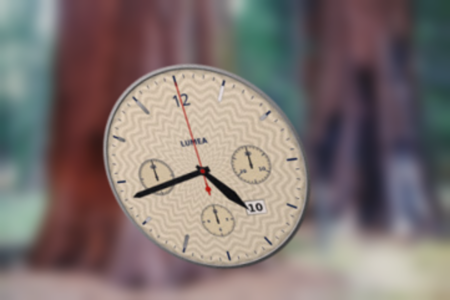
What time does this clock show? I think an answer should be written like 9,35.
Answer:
4,43
